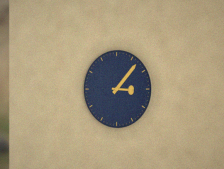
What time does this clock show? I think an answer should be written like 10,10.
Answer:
3,07
